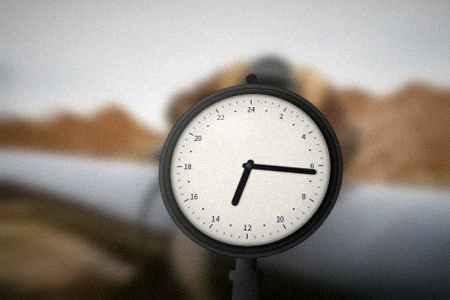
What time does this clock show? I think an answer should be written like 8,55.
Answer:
13,16
